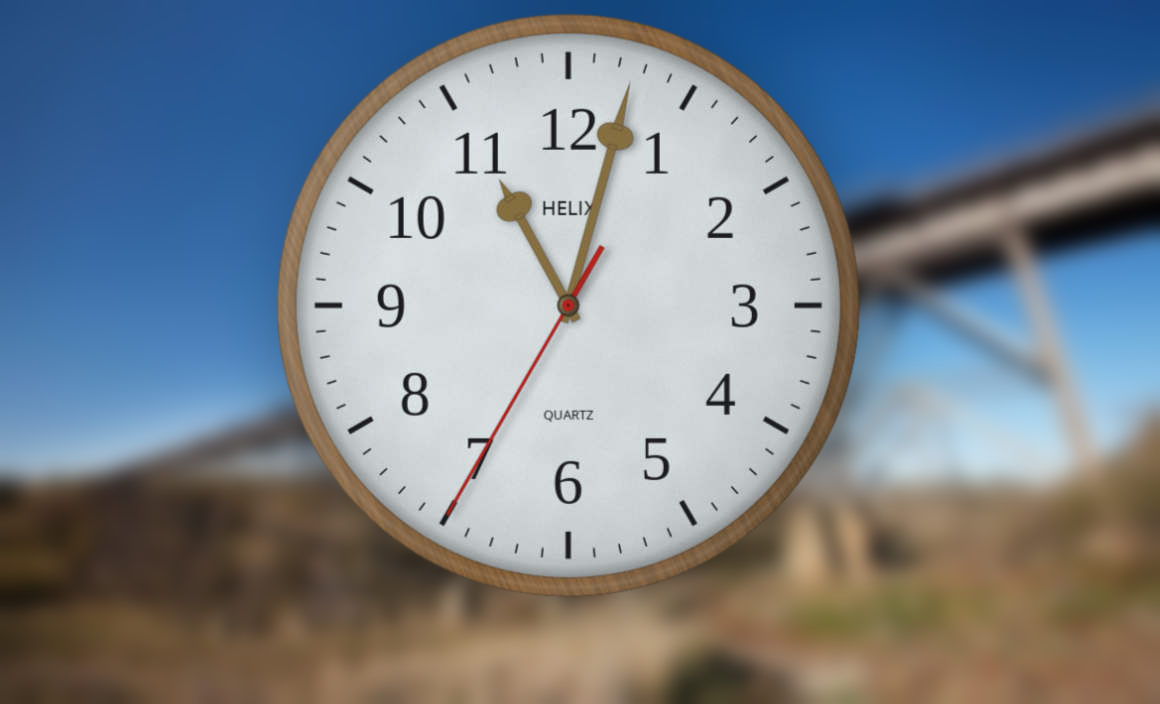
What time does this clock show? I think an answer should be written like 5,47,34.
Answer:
11,02,35
